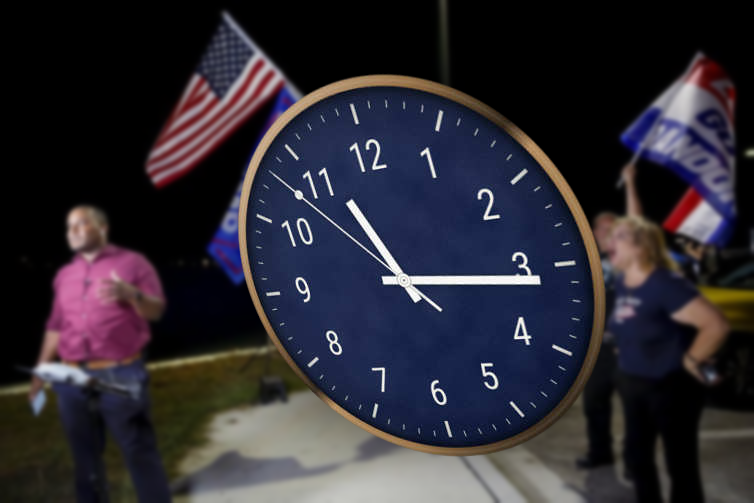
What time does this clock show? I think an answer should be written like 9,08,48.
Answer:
11,15,53
